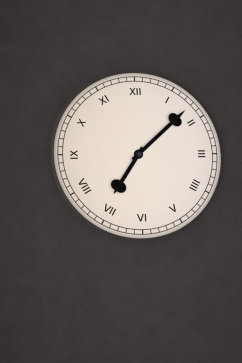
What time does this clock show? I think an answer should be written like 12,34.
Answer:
7,08
